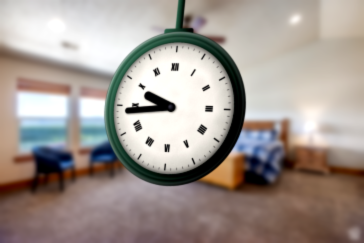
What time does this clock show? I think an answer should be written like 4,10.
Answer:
9,44
